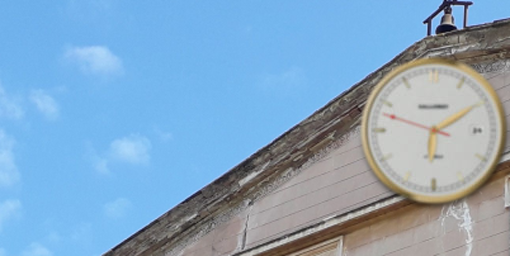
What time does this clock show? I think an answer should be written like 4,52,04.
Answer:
6,09,48
